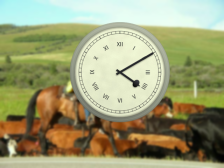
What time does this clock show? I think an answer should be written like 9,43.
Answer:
4,10
